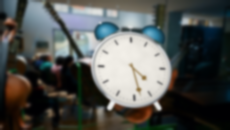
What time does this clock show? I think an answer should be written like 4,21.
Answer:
4,28
